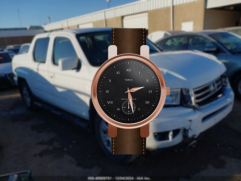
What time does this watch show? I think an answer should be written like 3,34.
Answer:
2,28
